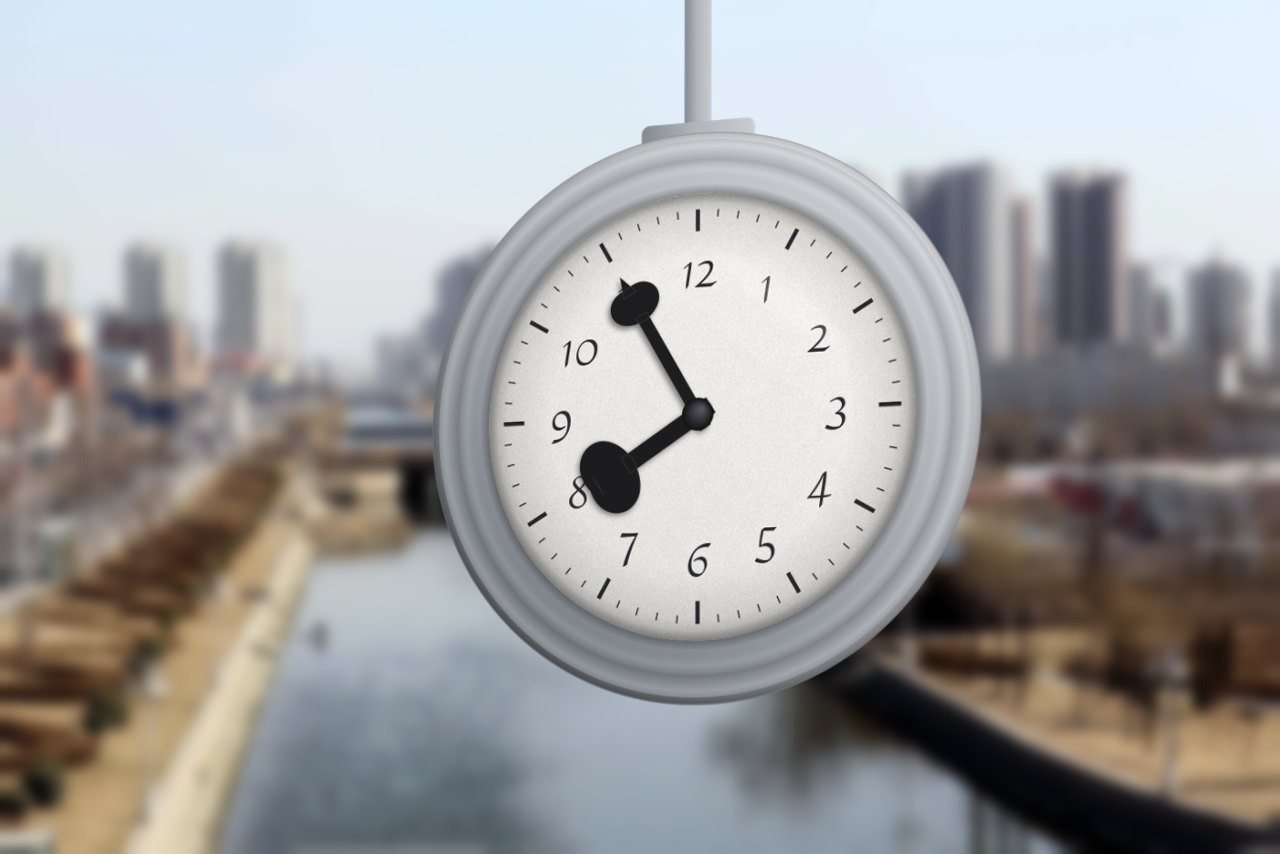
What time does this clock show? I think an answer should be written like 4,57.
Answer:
7,55
